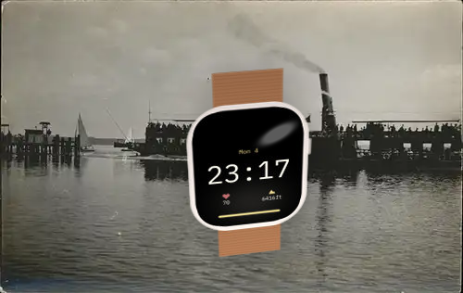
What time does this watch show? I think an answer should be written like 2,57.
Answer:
23,17
